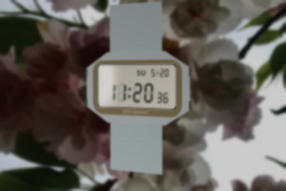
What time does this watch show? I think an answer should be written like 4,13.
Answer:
11,20
